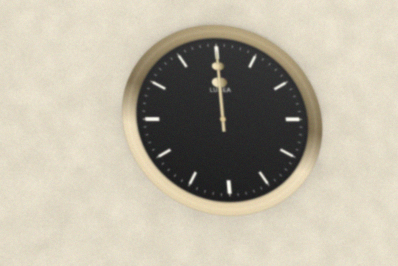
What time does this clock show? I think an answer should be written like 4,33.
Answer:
12,00
